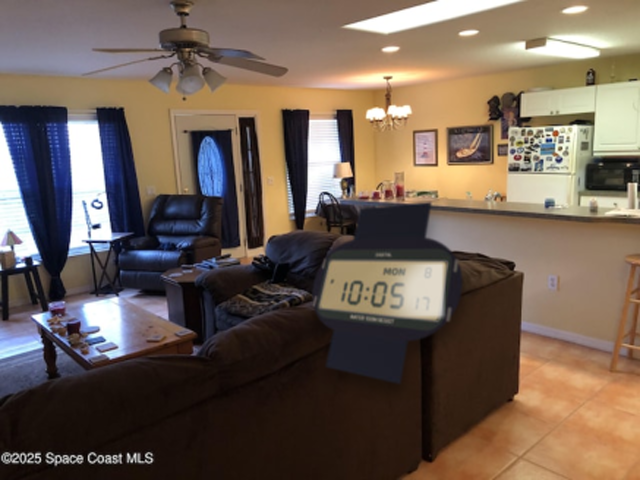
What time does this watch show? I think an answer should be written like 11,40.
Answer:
10,05
